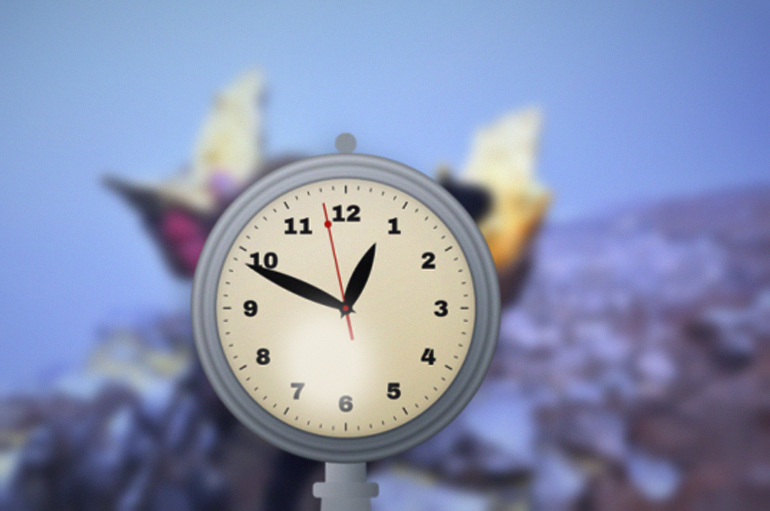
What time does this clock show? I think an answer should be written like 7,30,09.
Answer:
12,48,58
